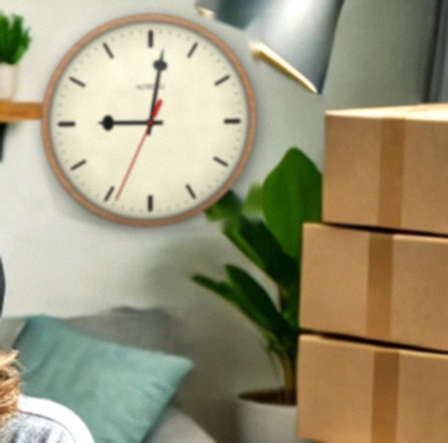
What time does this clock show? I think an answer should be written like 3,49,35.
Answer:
9,01,34
